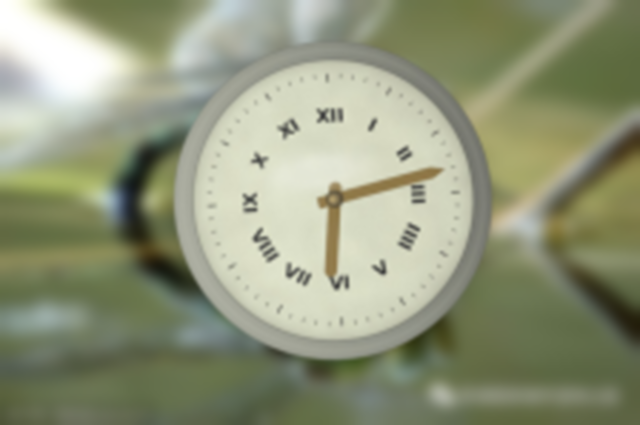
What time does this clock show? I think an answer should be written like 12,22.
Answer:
6,13
